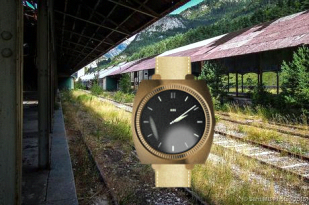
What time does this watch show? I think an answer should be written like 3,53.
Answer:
2,09
